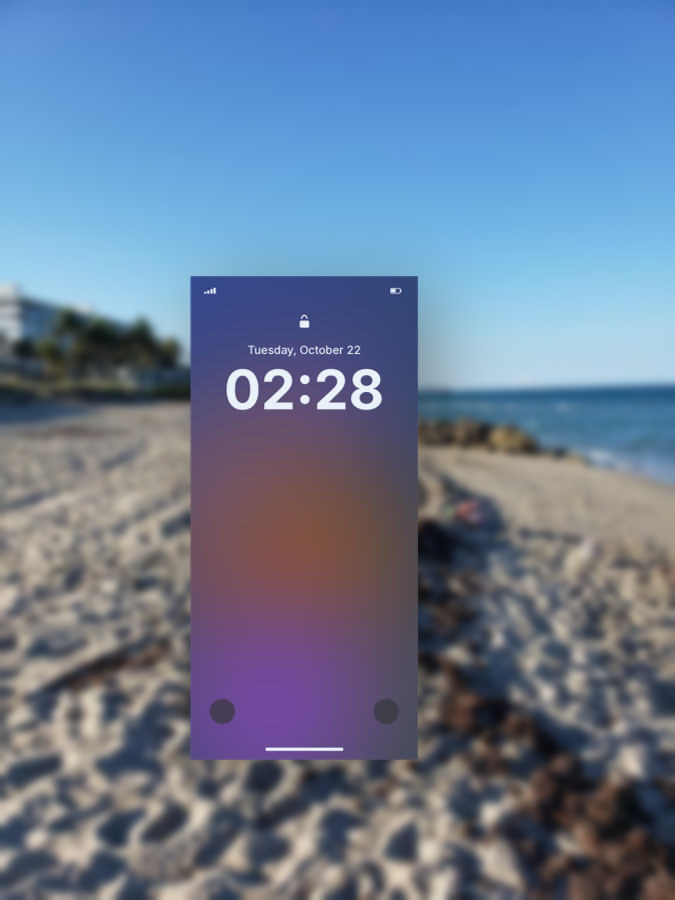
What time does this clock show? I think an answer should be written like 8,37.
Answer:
2,28
